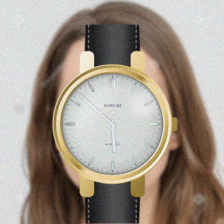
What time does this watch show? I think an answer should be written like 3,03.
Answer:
5,52
